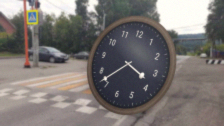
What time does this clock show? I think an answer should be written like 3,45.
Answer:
3,37
